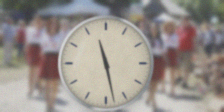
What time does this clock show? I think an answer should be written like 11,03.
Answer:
11,28
